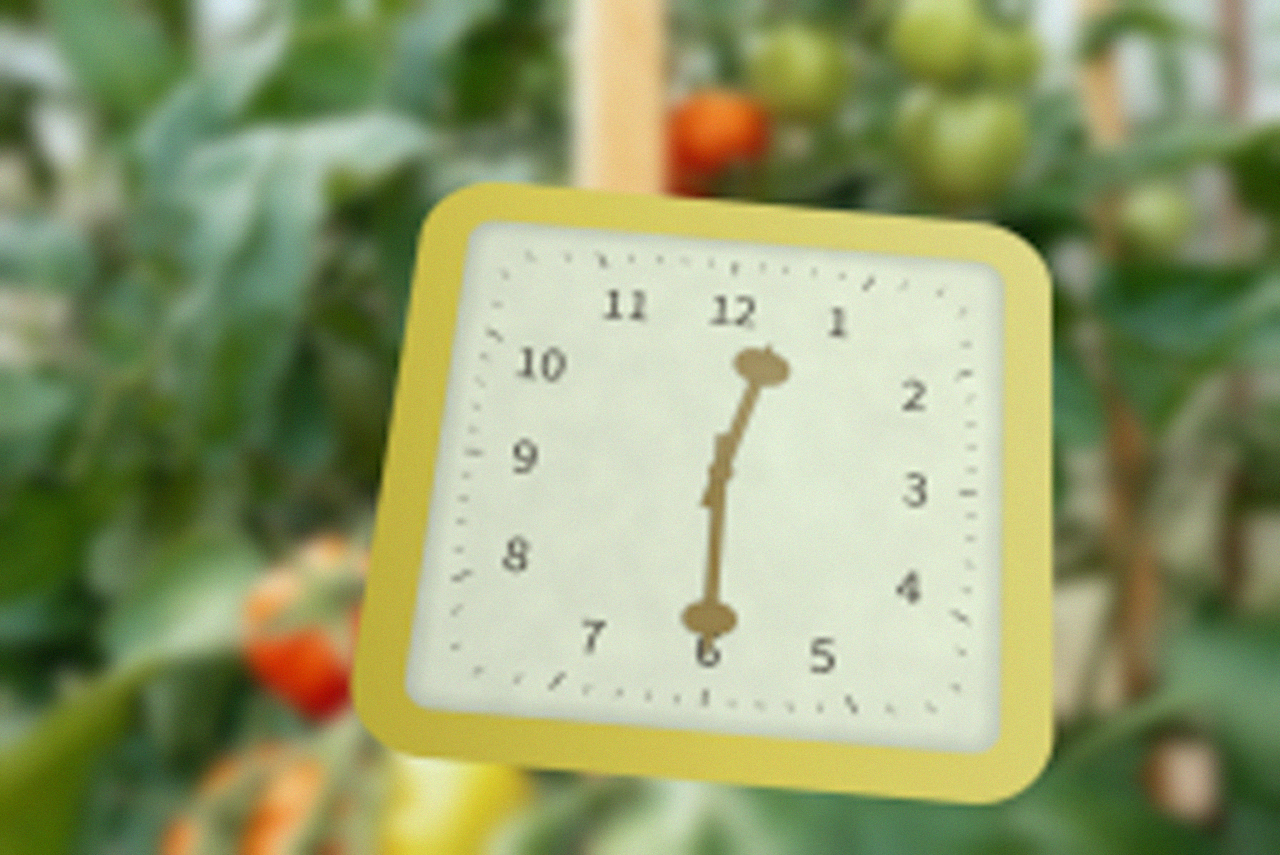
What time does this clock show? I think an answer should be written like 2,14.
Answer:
12,30
